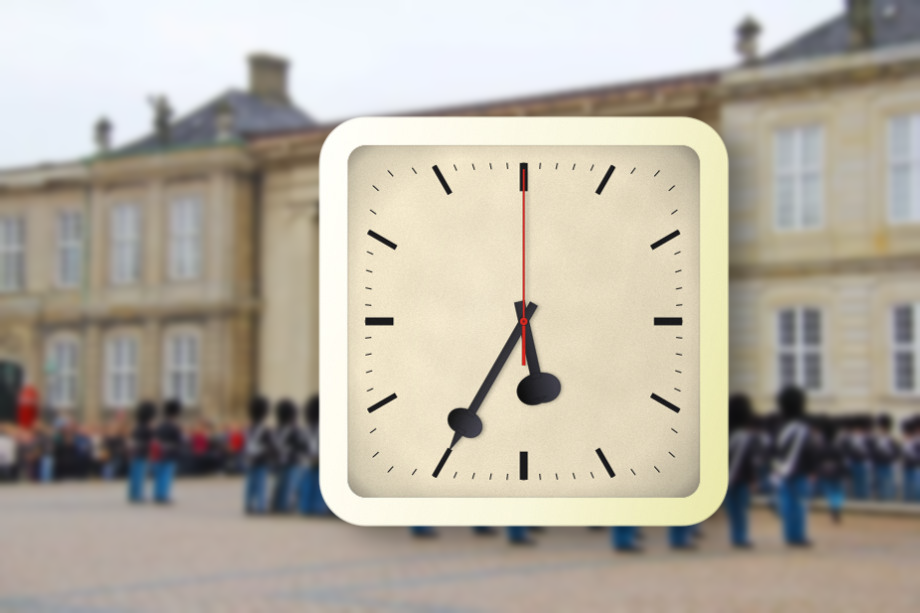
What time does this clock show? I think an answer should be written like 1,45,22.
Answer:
5,35,00
